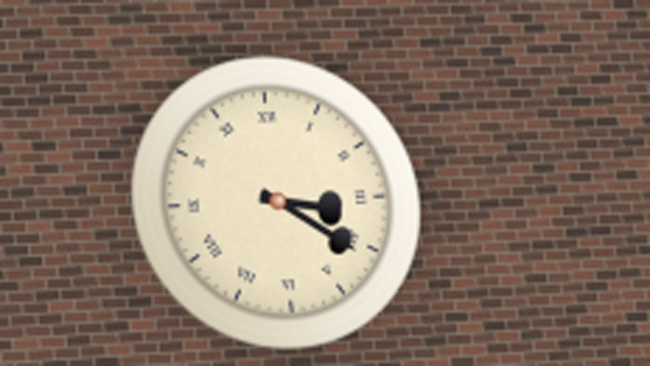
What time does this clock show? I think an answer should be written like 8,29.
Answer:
3,21
